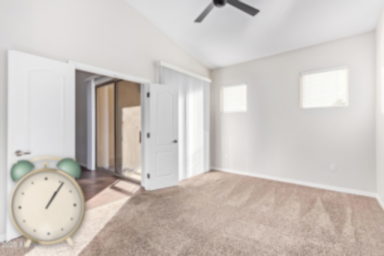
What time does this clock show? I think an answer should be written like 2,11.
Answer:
1,06
